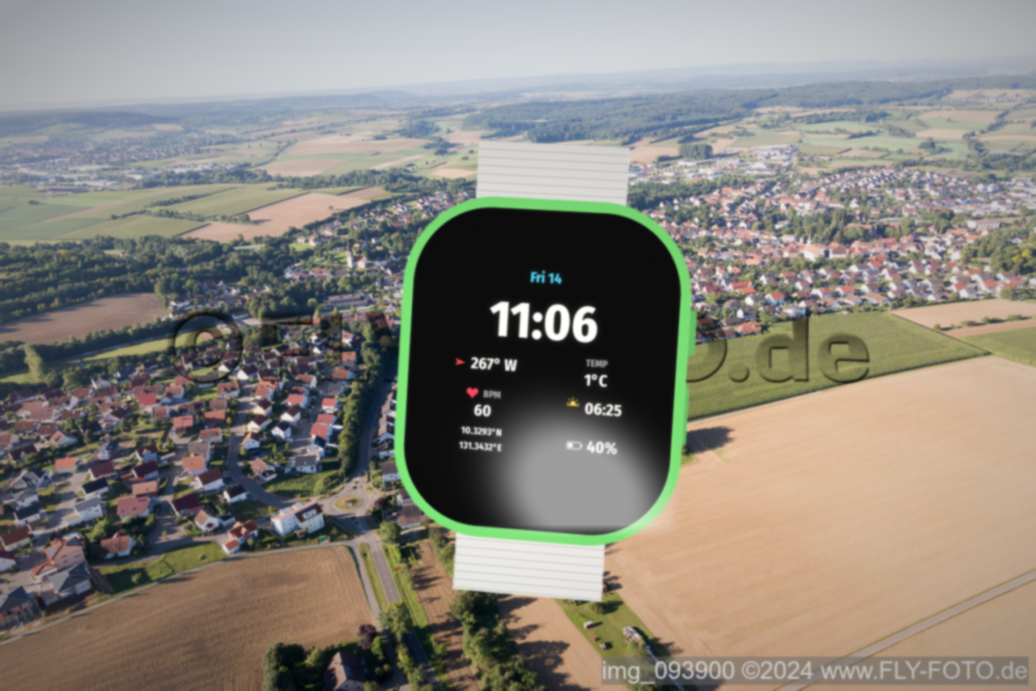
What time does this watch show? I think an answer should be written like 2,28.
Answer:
11,06
